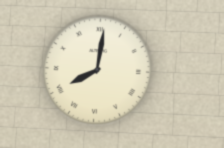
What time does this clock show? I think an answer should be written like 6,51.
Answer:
8,01
